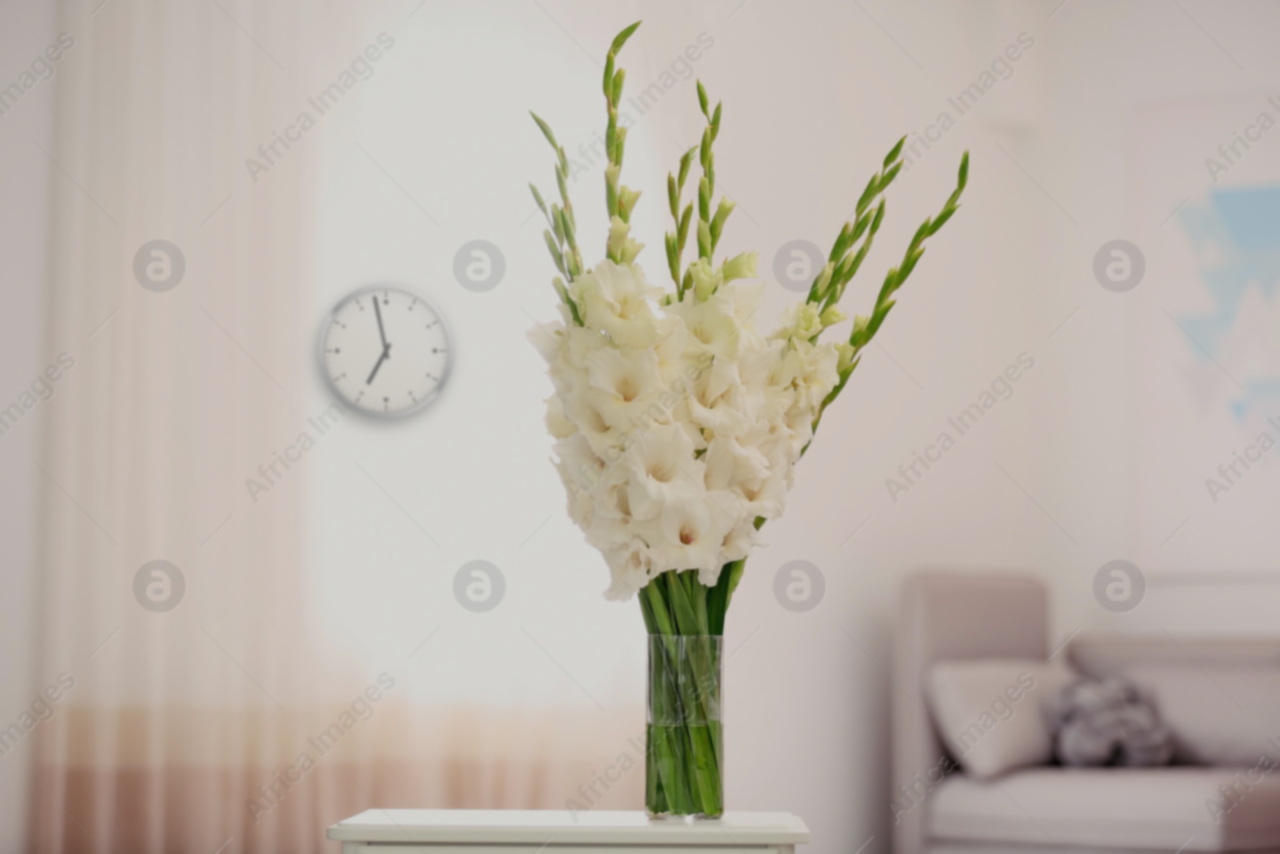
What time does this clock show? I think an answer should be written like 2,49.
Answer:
6,58
